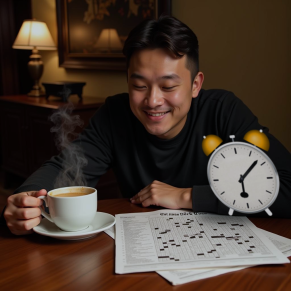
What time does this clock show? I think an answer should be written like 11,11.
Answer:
6,08
